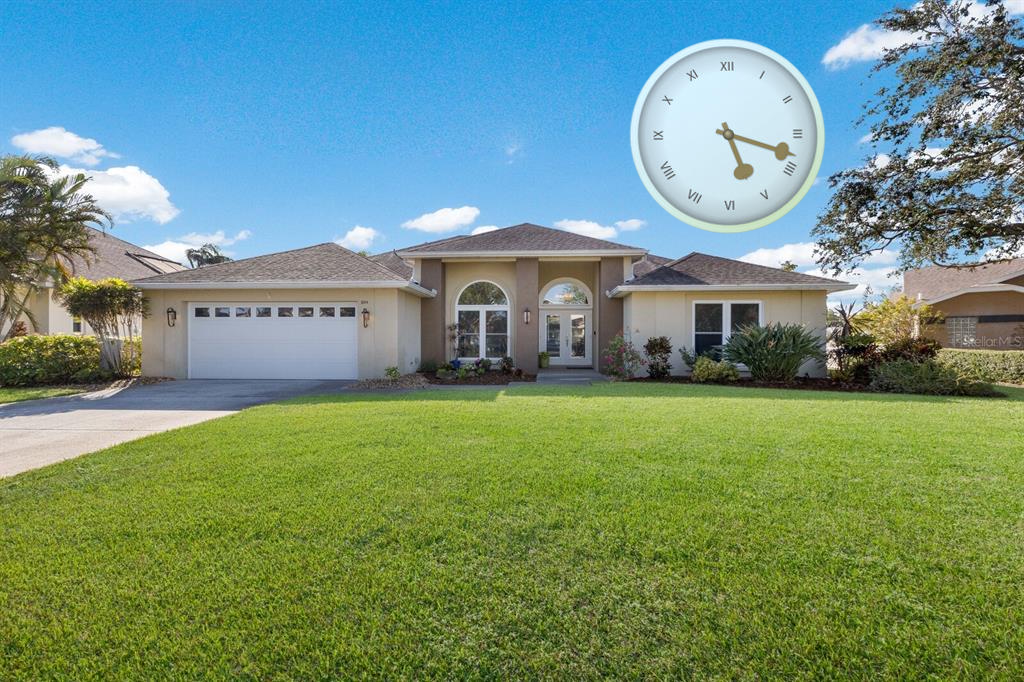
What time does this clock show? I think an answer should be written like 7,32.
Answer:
5,18
